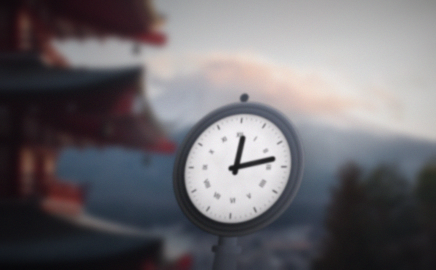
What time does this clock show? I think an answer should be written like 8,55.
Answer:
12,13
